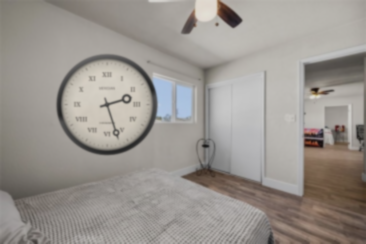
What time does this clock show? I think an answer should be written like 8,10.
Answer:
2,27
